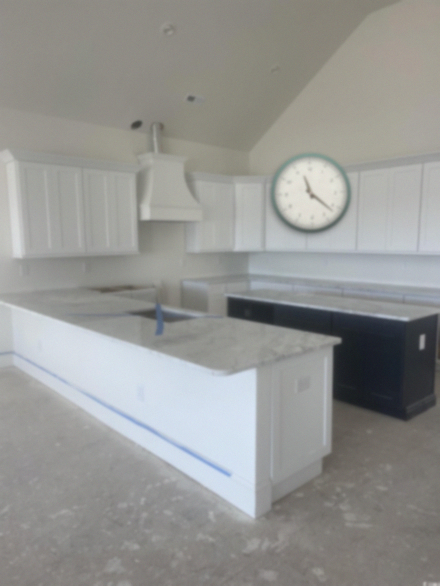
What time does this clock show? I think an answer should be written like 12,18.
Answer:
11,22
